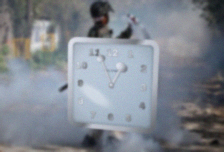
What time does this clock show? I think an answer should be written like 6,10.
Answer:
12,56
